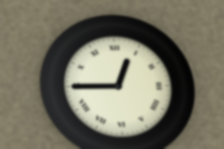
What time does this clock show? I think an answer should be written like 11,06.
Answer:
12,45
